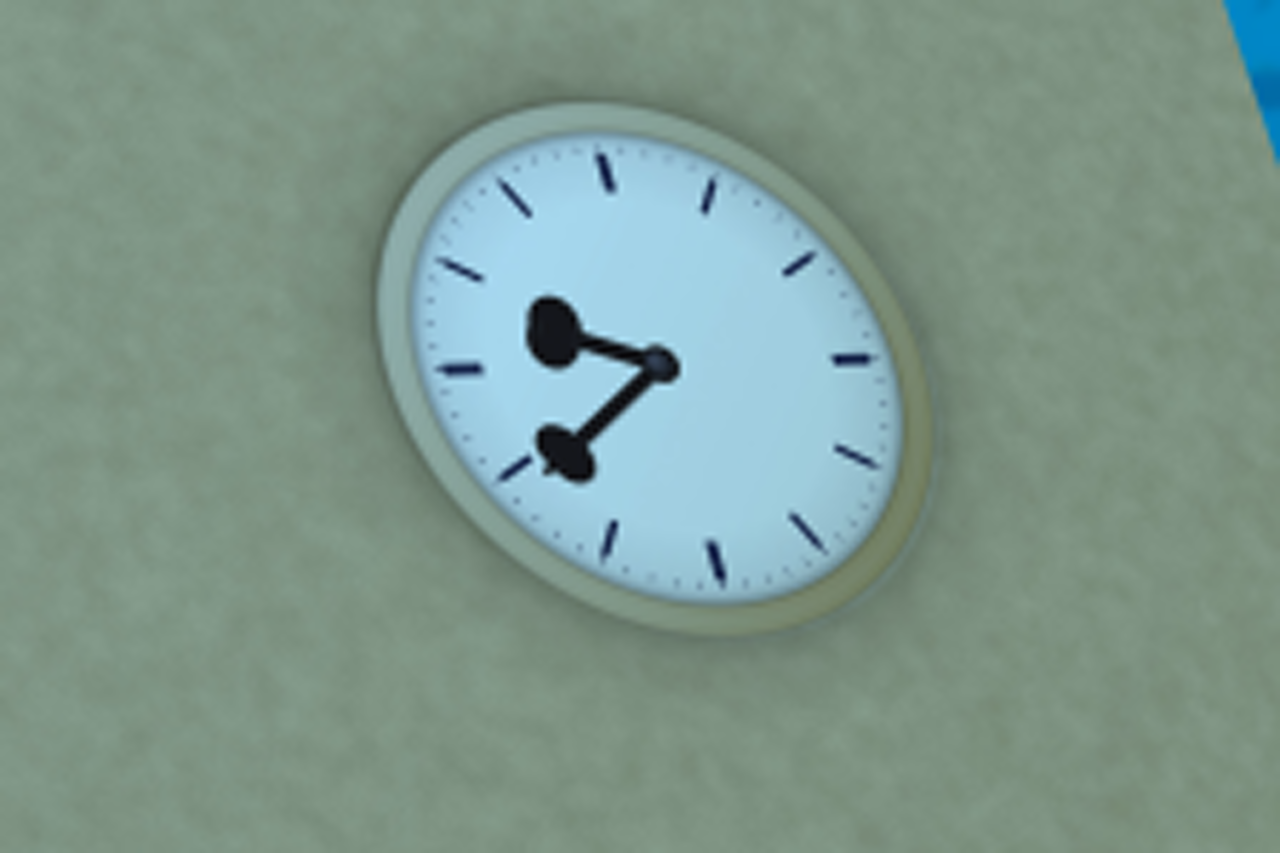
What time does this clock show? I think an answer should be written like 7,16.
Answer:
9,39
